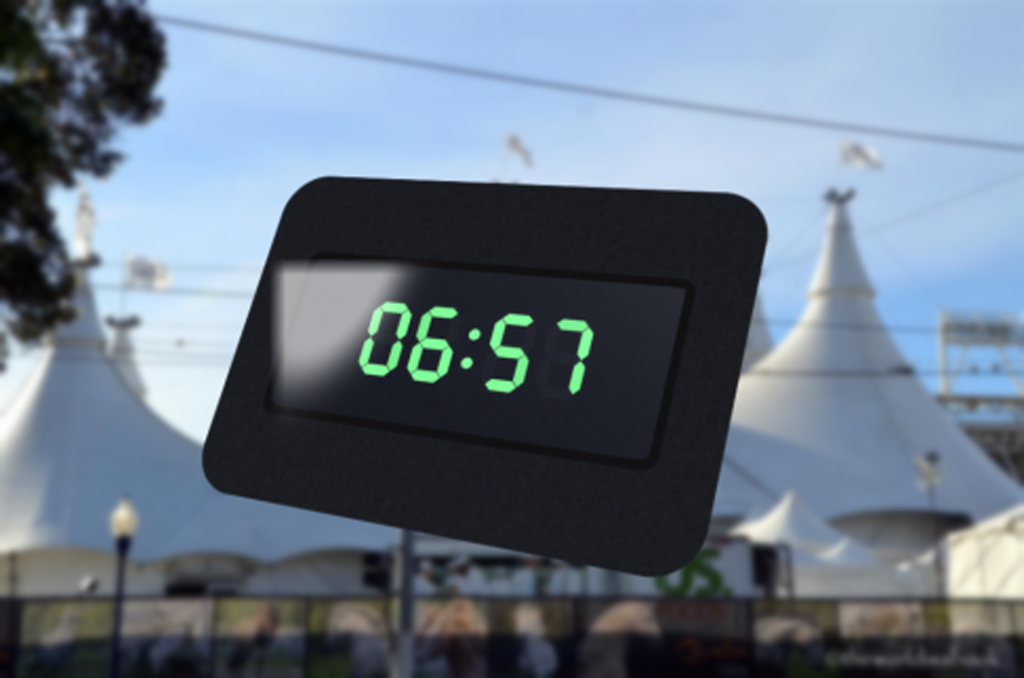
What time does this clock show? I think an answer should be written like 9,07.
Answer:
6,57
